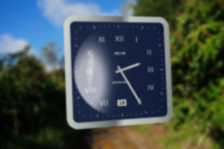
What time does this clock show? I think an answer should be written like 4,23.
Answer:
2,25
